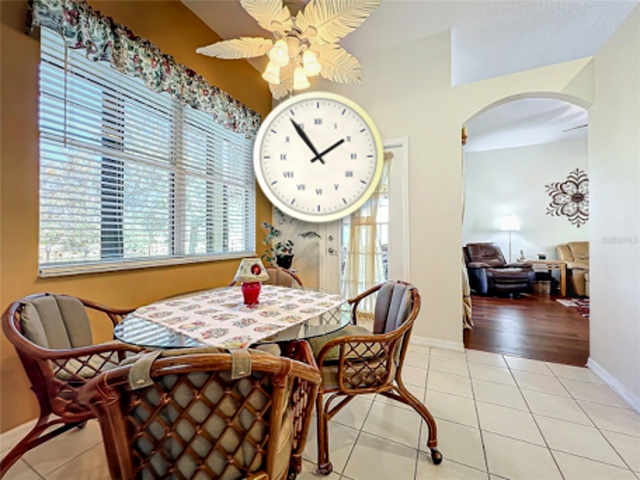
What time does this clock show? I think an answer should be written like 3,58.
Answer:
1,54
